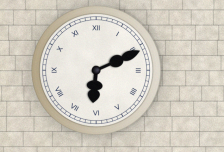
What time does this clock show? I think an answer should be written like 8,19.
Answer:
6,11
